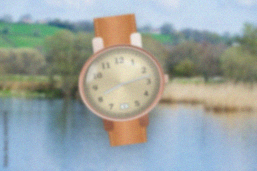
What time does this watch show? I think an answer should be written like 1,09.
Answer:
8,13
